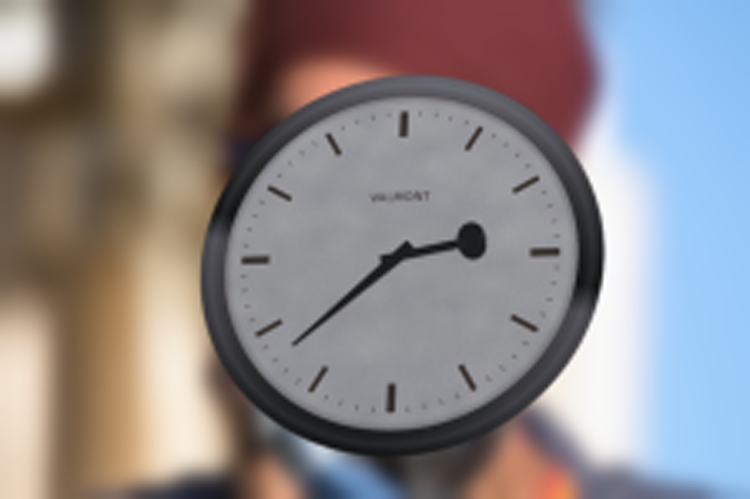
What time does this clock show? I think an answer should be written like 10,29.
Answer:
2,38
